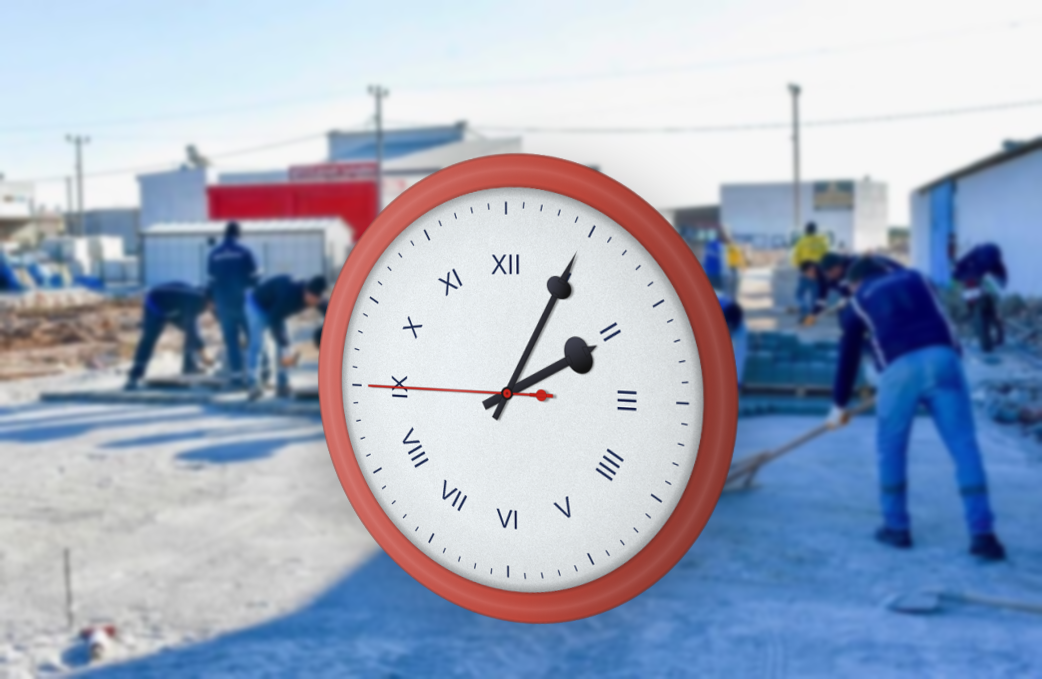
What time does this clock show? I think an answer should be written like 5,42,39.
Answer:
2,04,45
